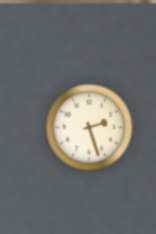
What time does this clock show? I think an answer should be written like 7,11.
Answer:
2,27
